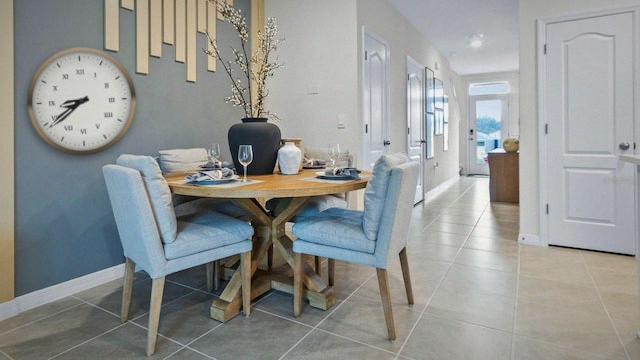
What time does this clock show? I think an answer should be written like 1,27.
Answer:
8,39
